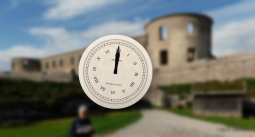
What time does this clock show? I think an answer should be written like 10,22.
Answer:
12,00
